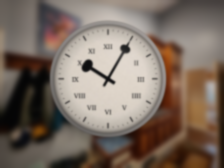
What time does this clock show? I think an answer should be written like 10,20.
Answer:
10,05
